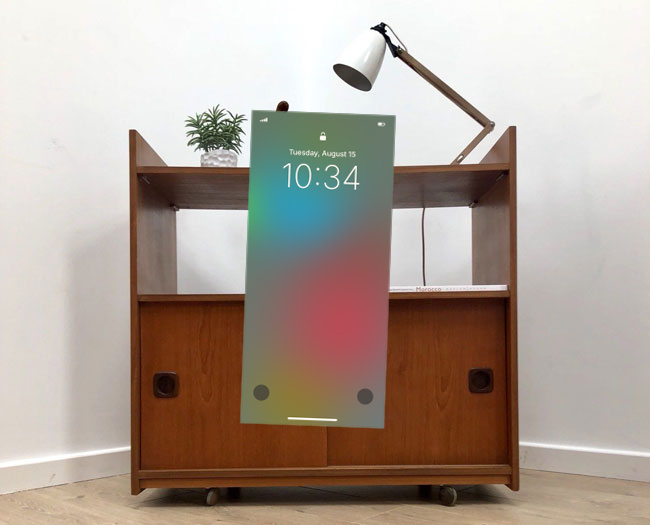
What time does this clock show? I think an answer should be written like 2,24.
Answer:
10,34
